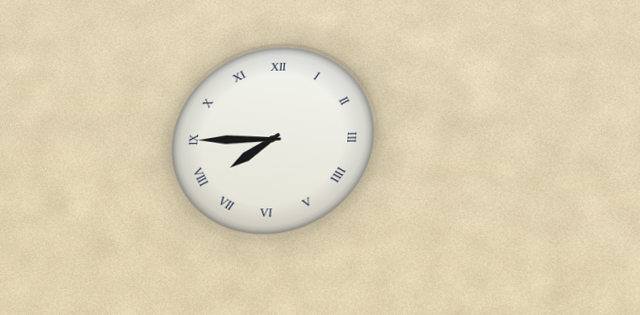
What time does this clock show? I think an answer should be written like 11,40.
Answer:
7,45
